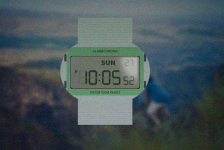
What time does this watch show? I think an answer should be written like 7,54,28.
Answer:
10,05,52
